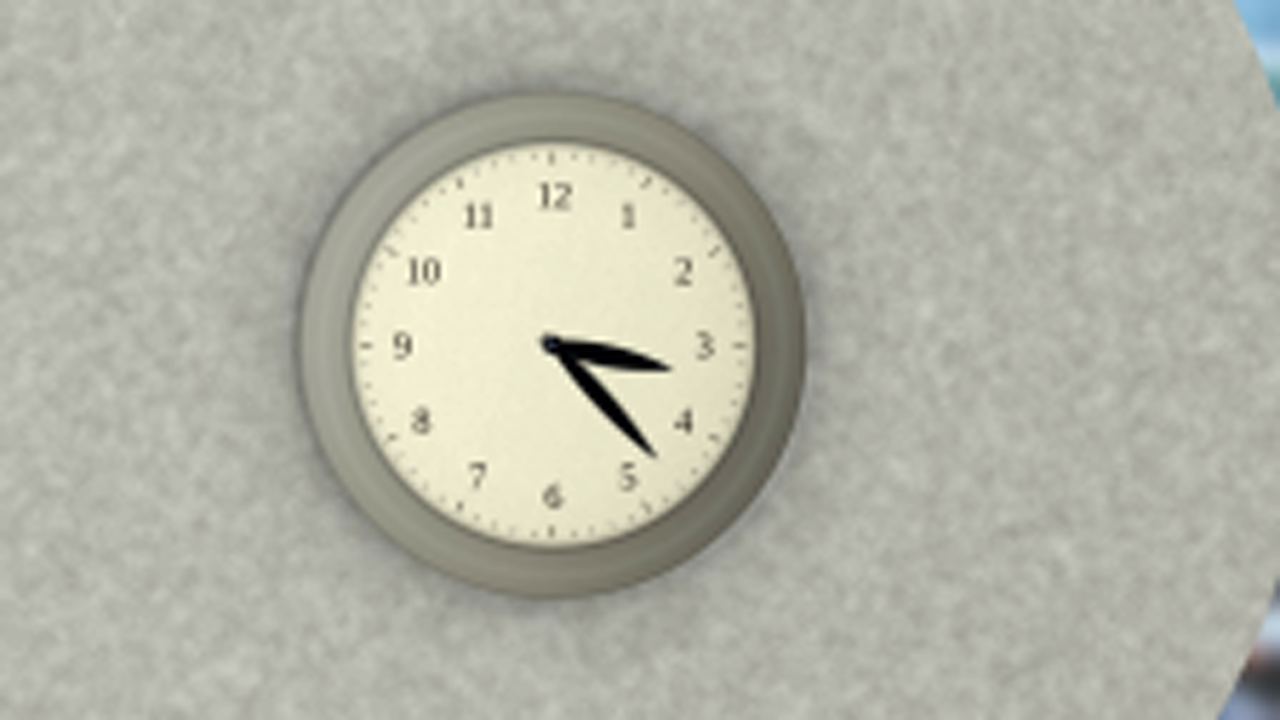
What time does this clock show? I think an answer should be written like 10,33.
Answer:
3,23
